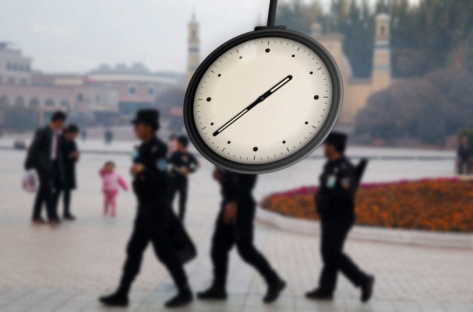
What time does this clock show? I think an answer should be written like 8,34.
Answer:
1,38
